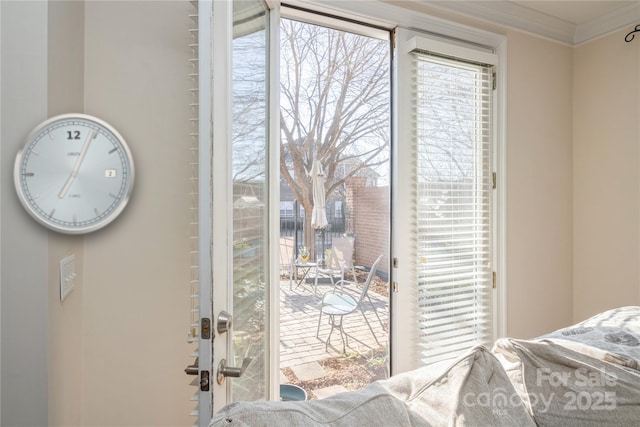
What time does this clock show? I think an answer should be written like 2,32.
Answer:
7,04
